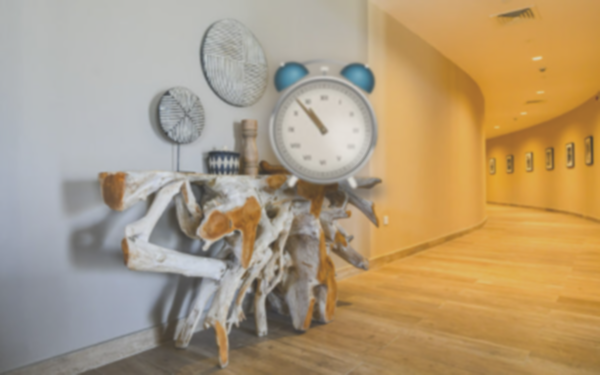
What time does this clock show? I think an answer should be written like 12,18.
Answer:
10,53
